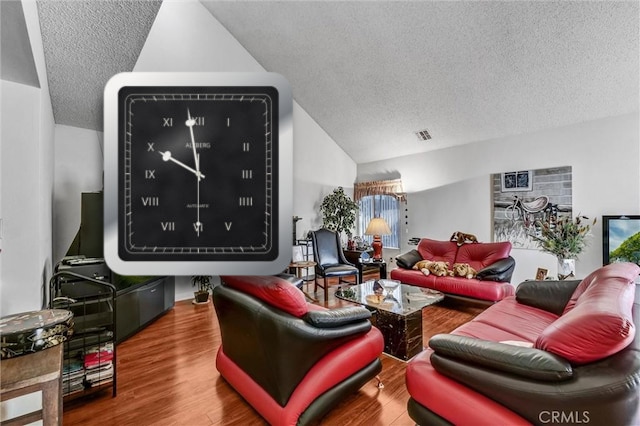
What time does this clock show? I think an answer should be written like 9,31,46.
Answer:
9,58,30
